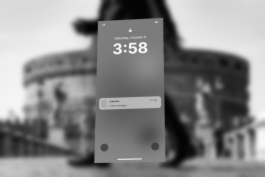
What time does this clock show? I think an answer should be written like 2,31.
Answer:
3,58
